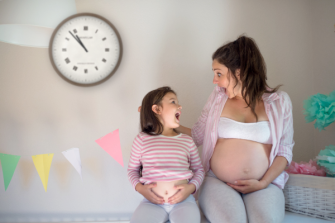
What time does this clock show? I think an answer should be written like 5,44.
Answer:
10,53
